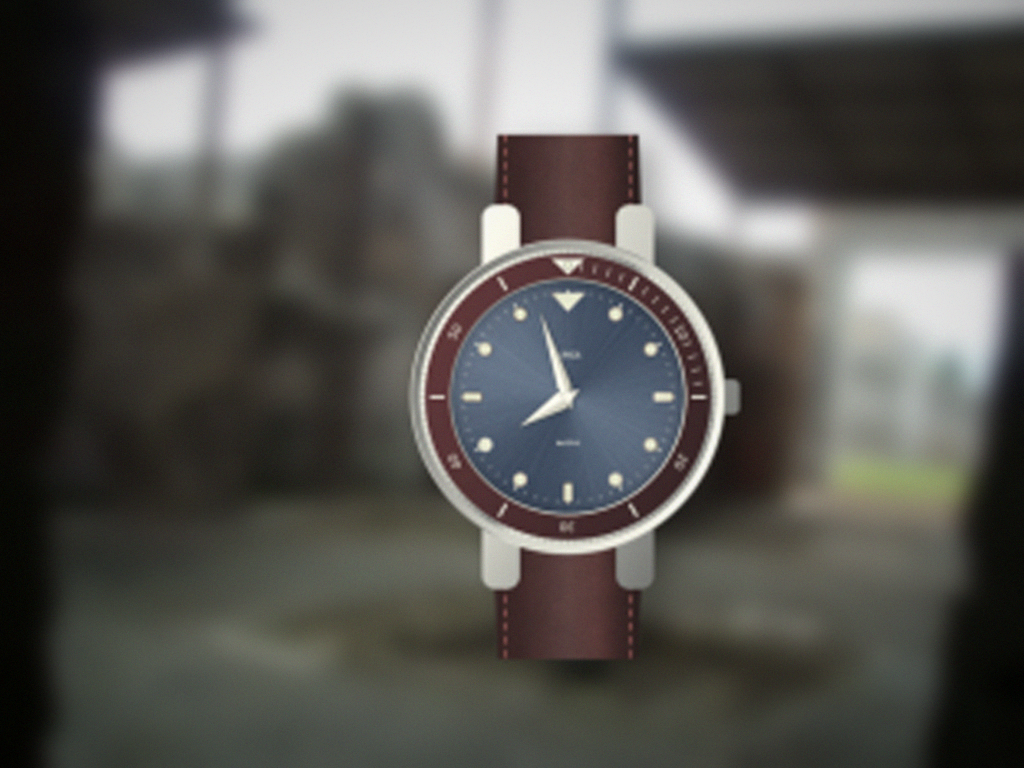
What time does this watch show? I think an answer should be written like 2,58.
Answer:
7,57
